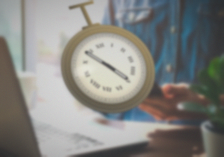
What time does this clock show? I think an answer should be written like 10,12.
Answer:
4,54
